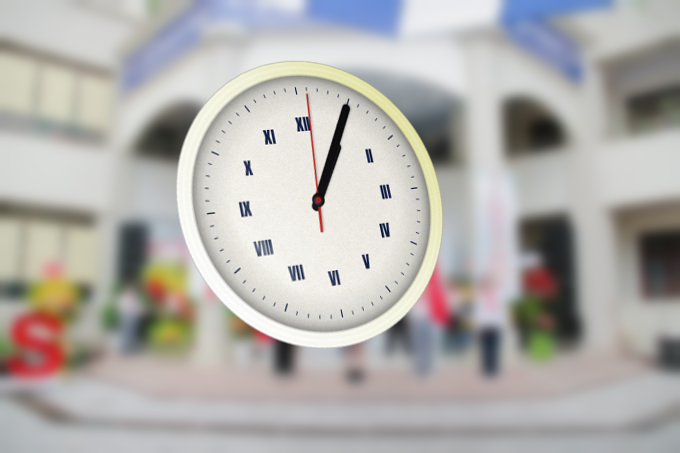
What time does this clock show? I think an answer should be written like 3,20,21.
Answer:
1,05,01
